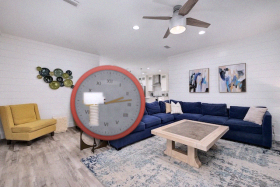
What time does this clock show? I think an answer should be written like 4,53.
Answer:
2,13
